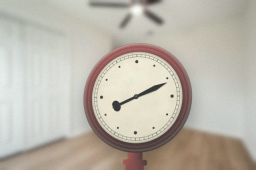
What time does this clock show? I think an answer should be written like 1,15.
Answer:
8,11
